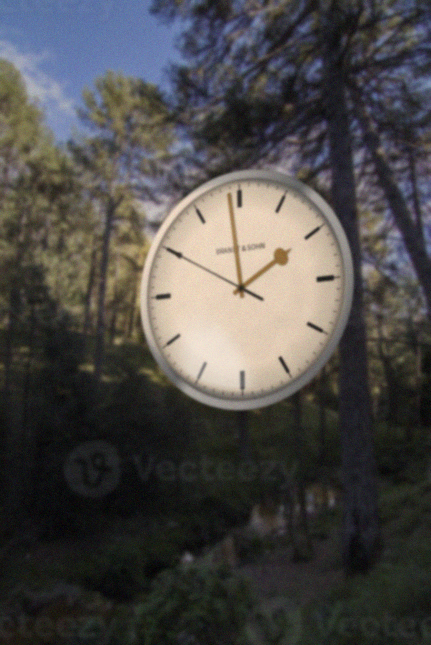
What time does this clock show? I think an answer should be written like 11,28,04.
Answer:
1,58,50
